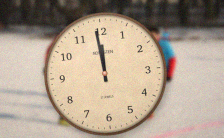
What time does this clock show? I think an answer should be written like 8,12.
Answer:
11,59
